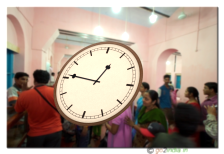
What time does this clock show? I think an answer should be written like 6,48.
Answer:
12,46
